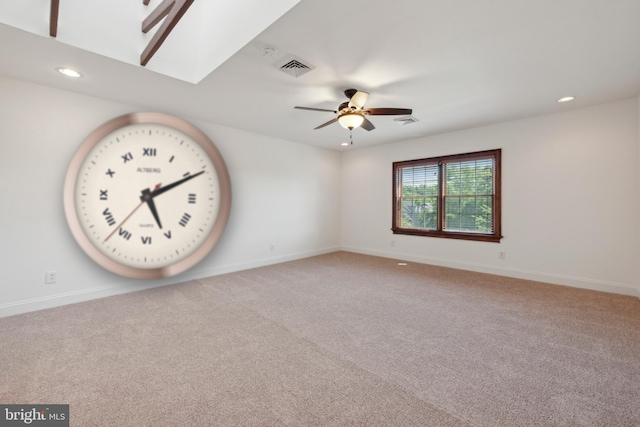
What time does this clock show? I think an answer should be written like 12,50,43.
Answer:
5,10,37
